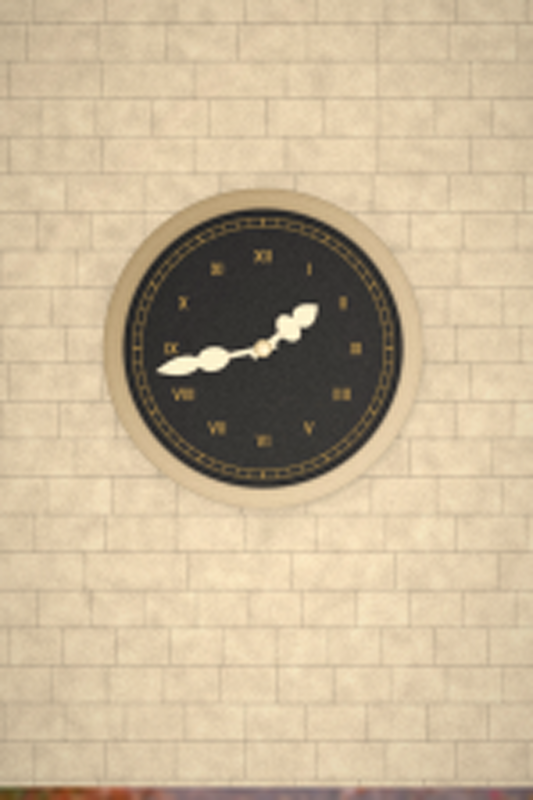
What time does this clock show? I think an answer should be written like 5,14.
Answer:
1,43
